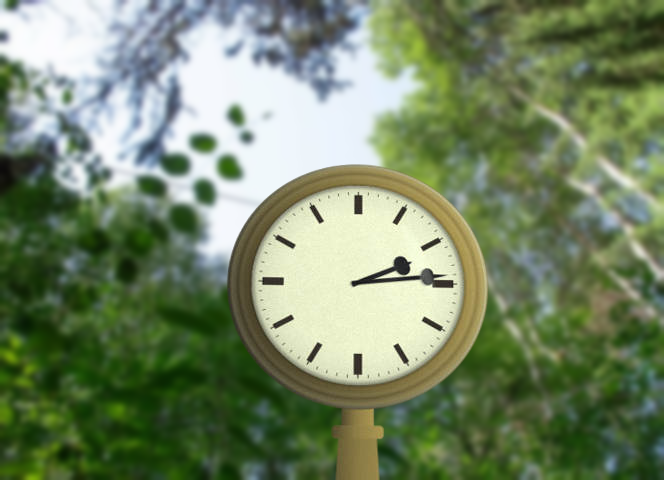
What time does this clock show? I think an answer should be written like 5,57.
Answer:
2,14
